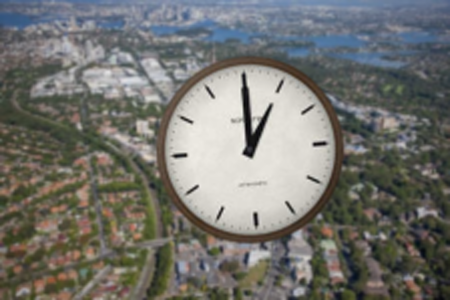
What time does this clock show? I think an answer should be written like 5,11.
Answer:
1,00
